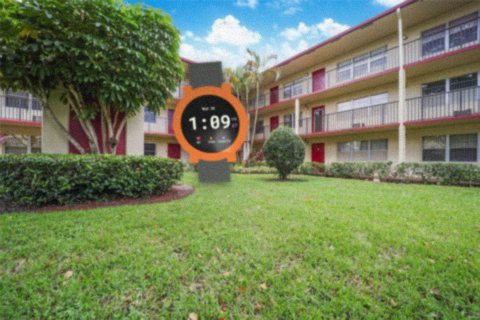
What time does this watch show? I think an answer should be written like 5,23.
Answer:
1,09
